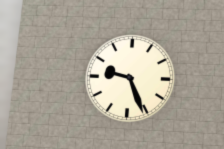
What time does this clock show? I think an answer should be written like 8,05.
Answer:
9,26
